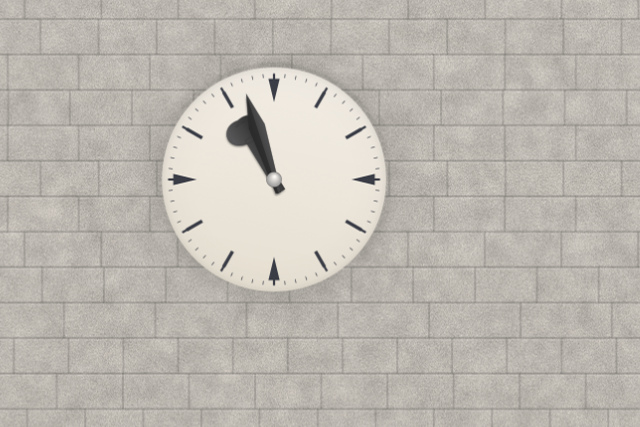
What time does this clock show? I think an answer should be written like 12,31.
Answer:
10,57
